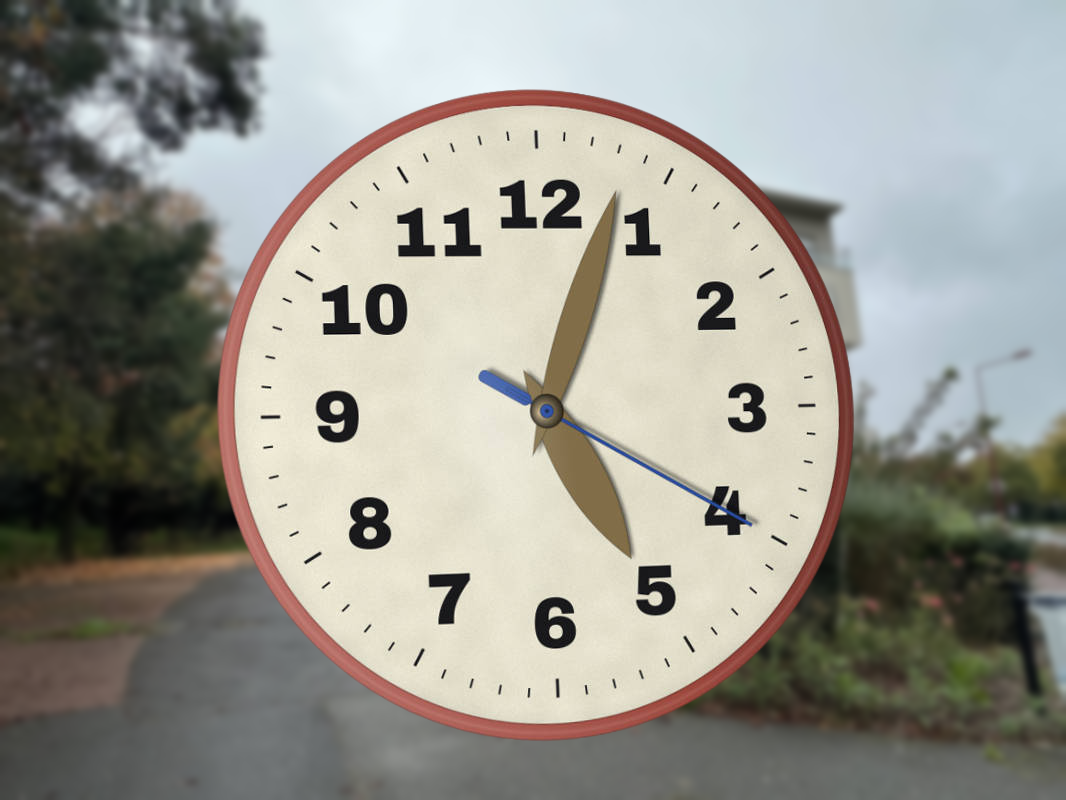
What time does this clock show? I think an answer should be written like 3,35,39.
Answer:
5,03,20
